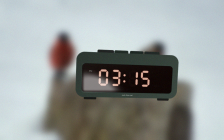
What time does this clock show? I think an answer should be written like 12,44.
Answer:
3,15
